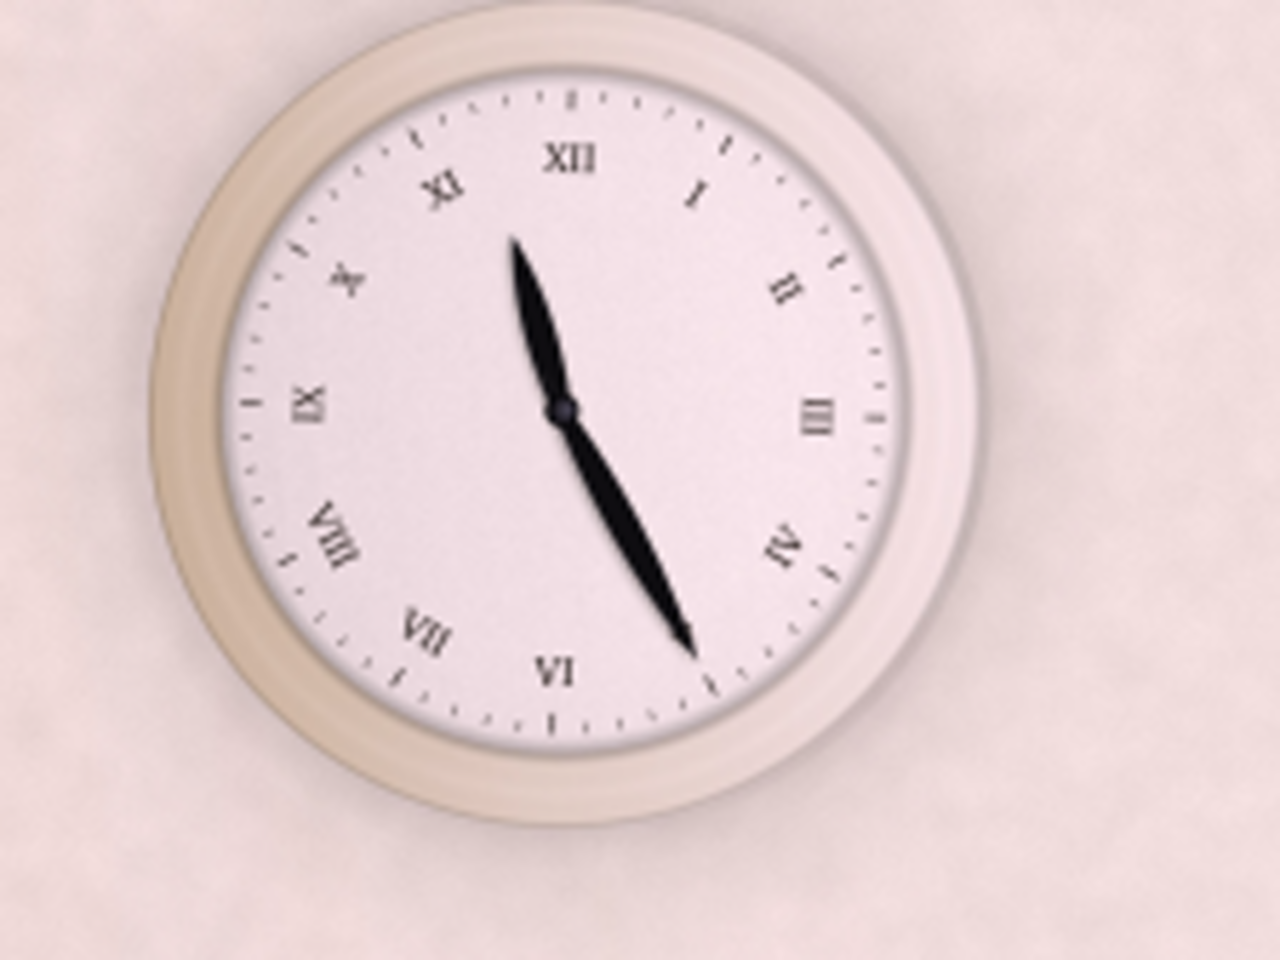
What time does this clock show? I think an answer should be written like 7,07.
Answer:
11,25
